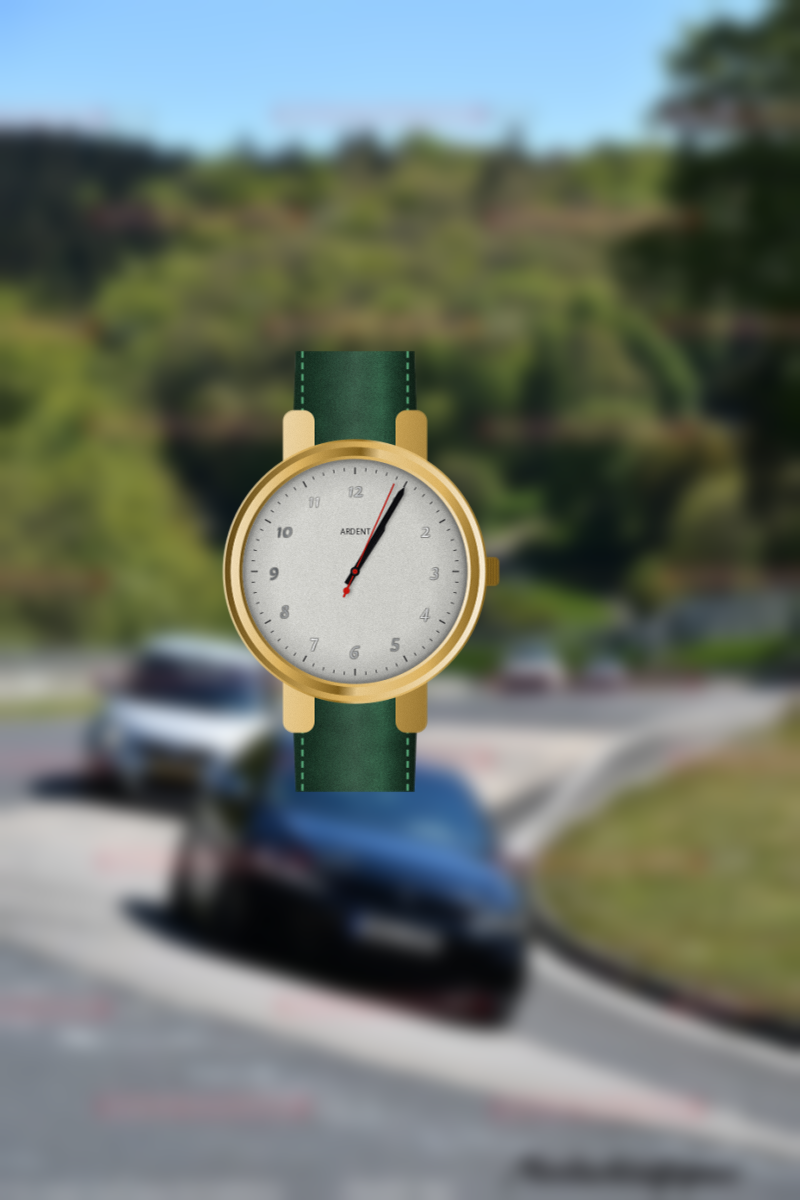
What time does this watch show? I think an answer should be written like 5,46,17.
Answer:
1,05,04
